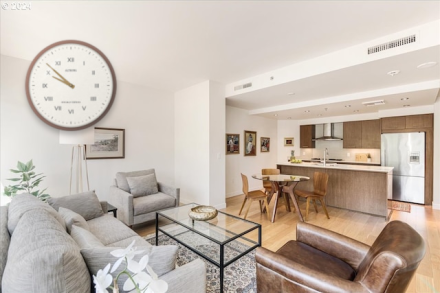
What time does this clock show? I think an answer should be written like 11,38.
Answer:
9,52
